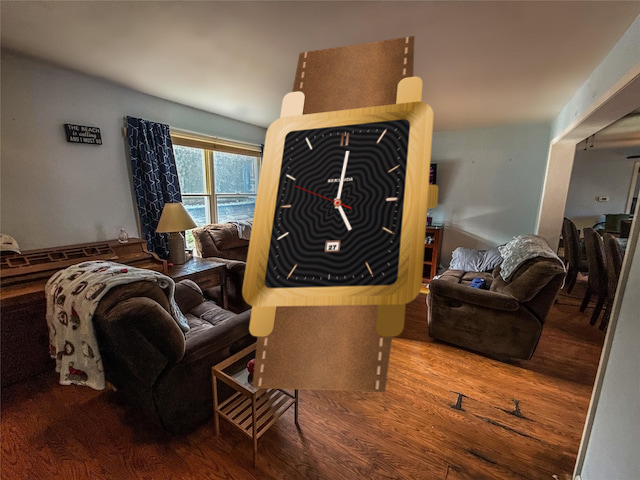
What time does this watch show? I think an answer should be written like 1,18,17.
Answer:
5,00,49
